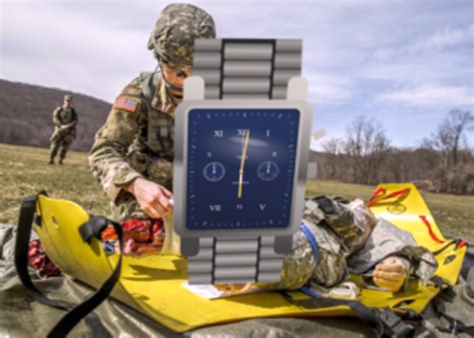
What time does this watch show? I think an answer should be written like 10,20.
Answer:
6,01
